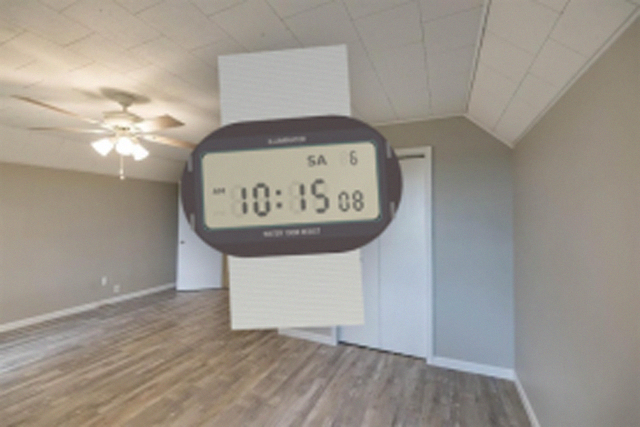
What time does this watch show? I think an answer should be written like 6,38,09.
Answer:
10,15,08
